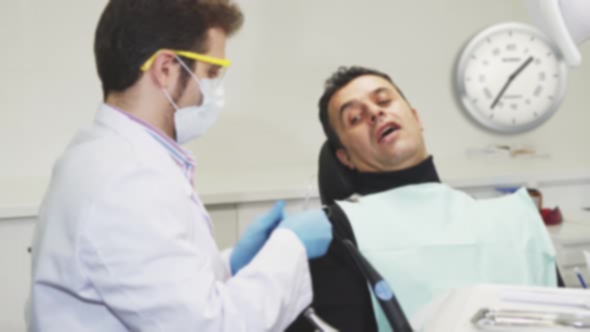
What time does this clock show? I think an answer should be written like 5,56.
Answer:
1,36
